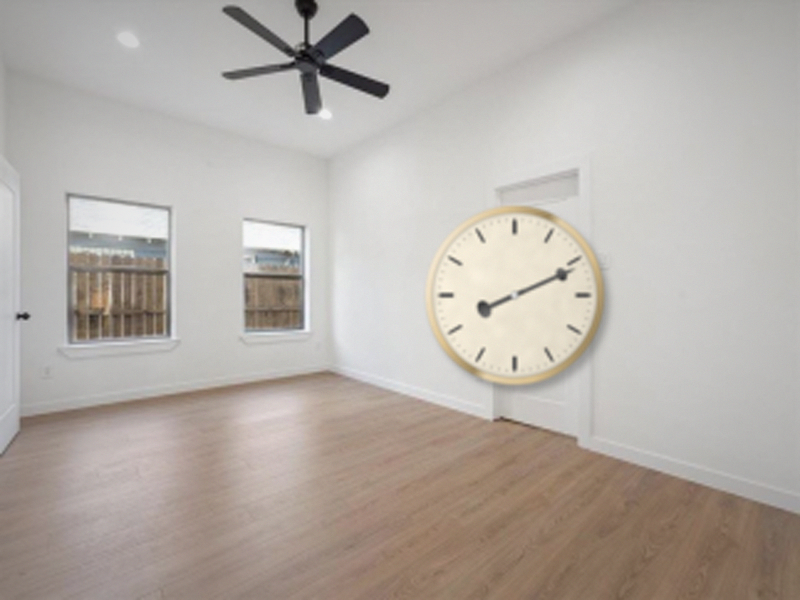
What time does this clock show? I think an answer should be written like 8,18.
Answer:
8,11
